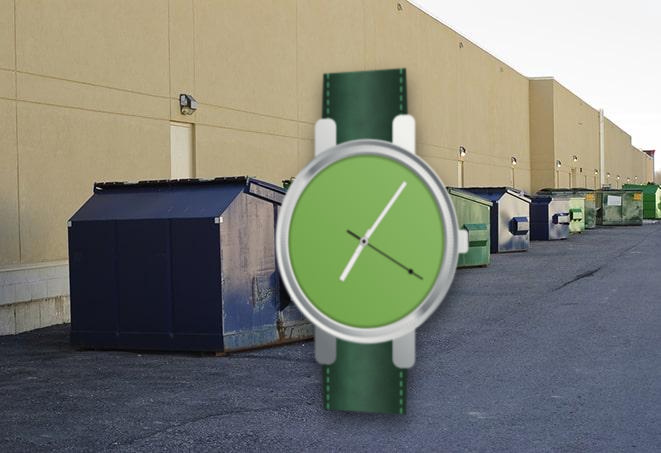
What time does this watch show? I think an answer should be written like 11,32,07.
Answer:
7,06,20
